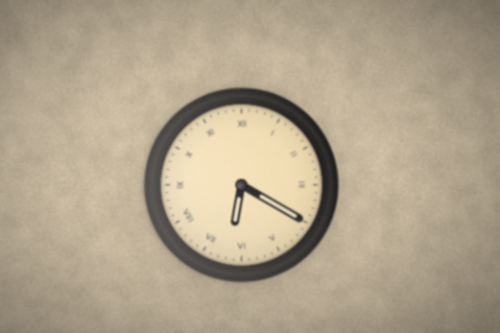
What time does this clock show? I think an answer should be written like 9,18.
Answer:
6,20
